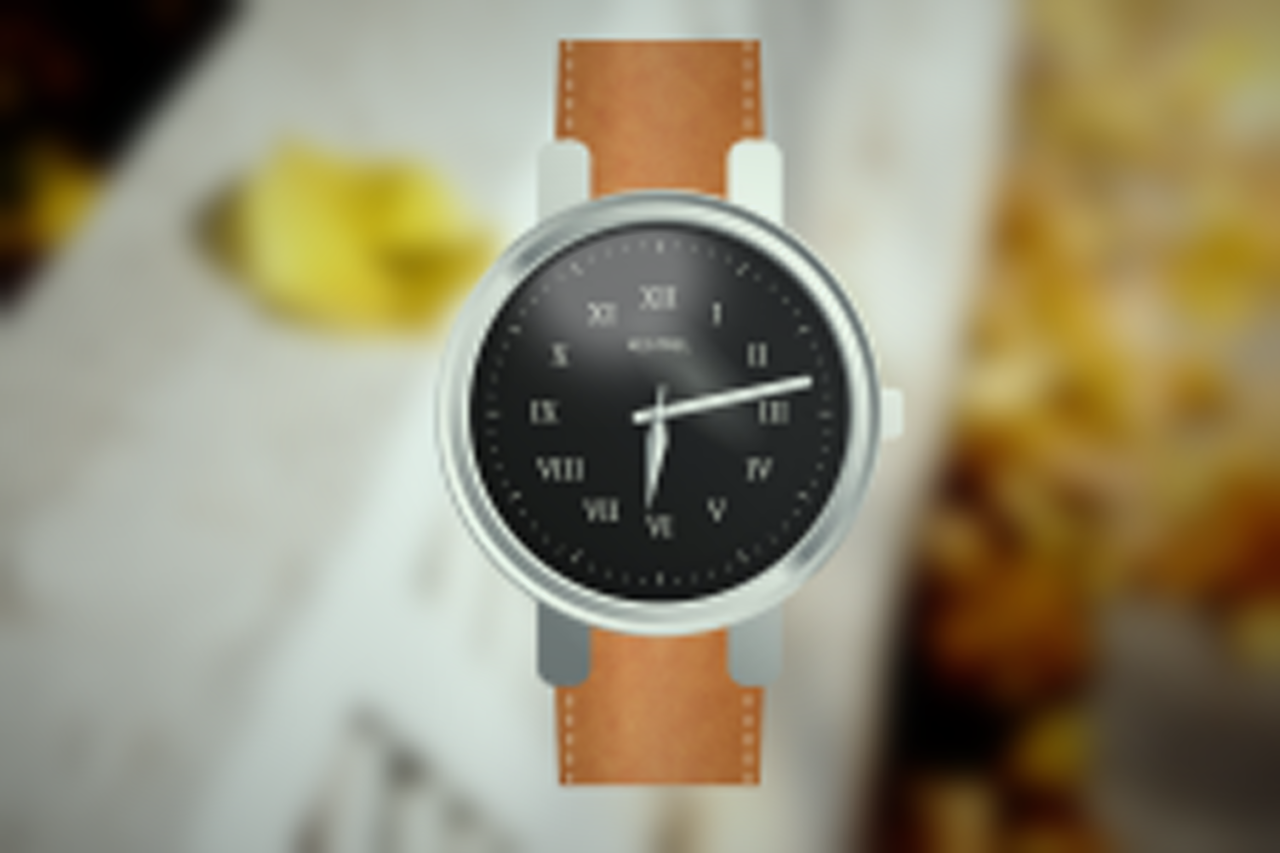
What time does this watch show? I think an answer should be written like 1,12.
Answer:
6,13
